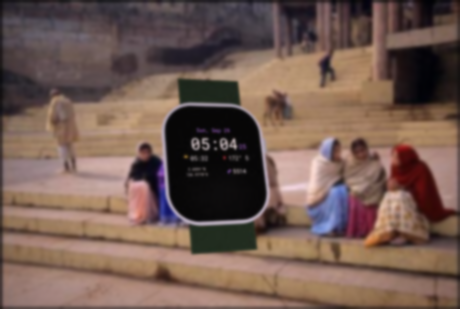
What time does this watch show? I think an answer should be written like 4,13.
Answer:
5,04
